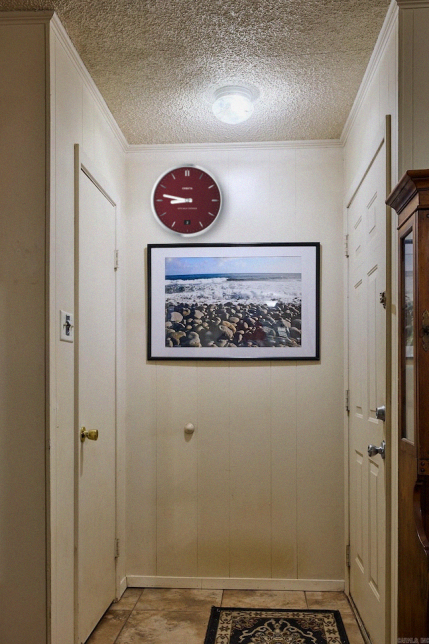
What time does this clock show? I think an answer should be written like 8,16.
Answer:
8,47
